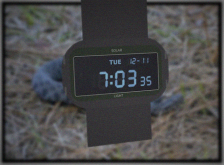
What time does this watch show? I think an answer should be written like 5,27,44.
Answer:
7,03,35
